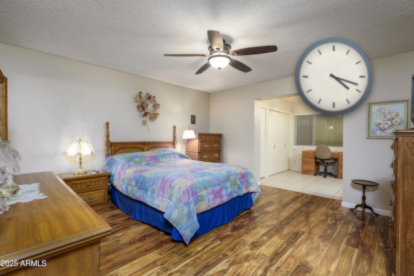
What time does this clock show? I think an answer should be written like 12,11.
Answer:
4,18
